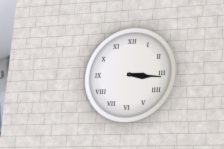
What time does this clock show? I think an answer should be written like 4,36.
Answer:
3,16
